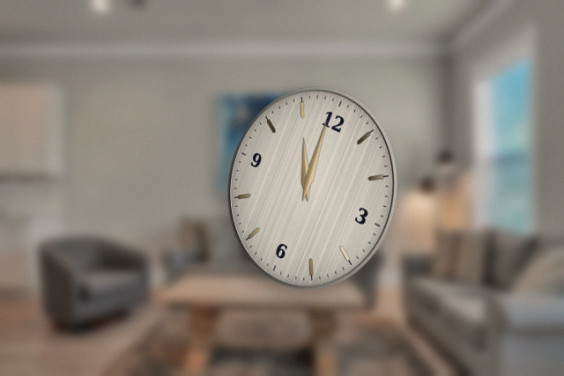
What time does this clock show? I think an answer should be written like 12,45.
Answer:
10,59
